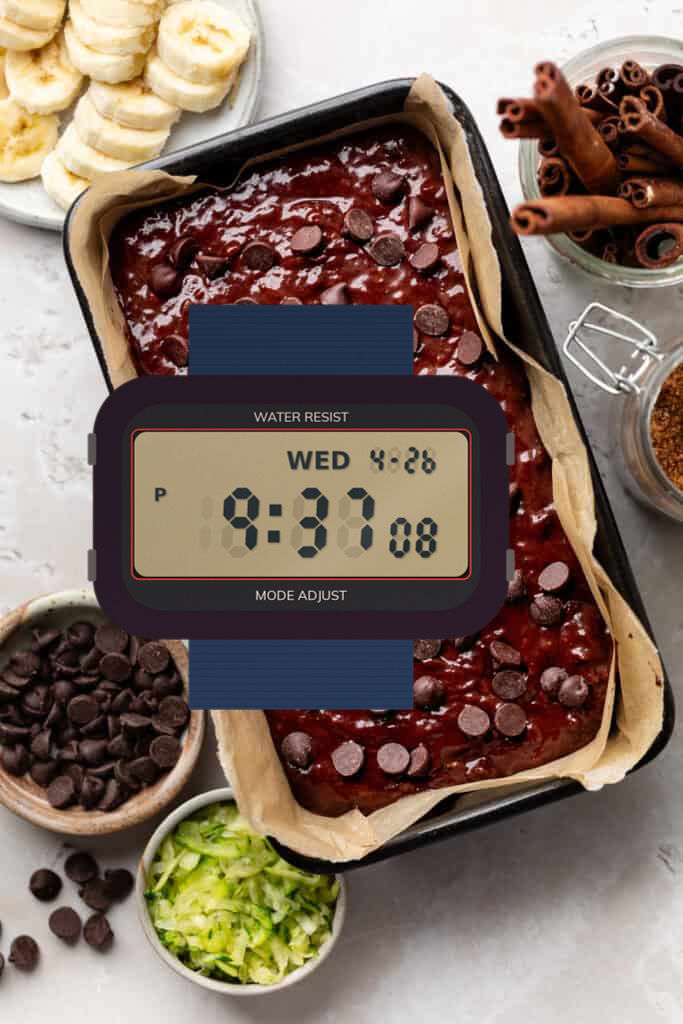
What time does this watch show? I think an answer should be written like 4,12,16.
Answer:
9,37,08
